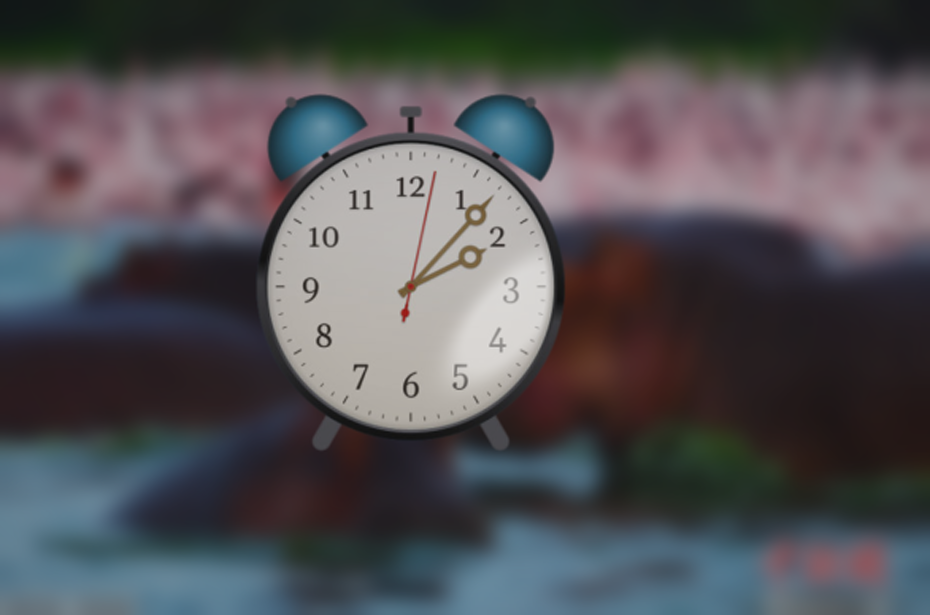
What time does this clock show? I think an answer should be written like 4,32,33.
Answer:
2,07,02
